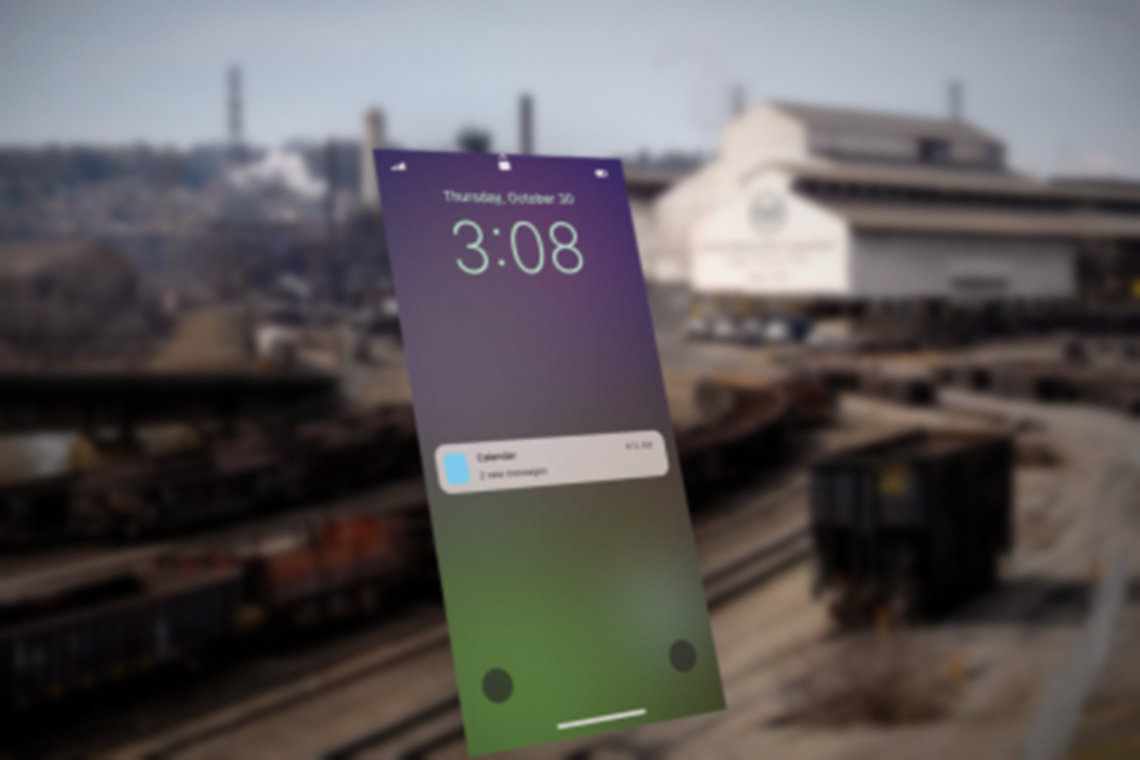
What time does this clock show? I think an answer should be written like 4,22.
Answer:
3,08
